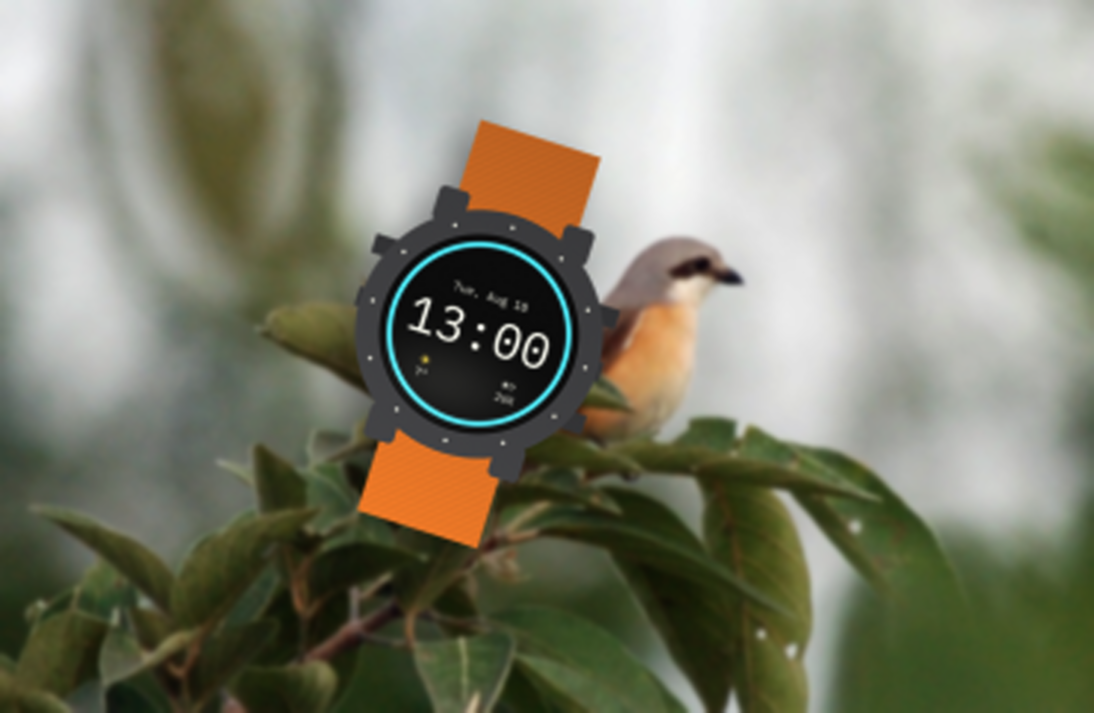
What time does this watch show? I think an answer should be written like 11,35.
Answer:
13,00
